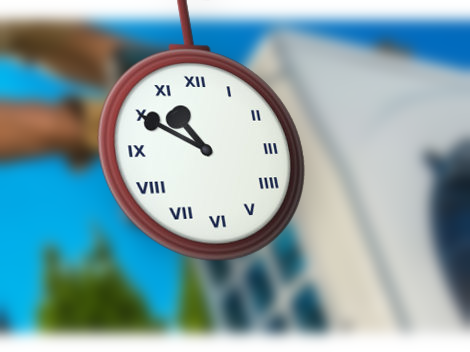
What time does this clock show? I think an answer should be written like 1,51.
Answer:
10,50
